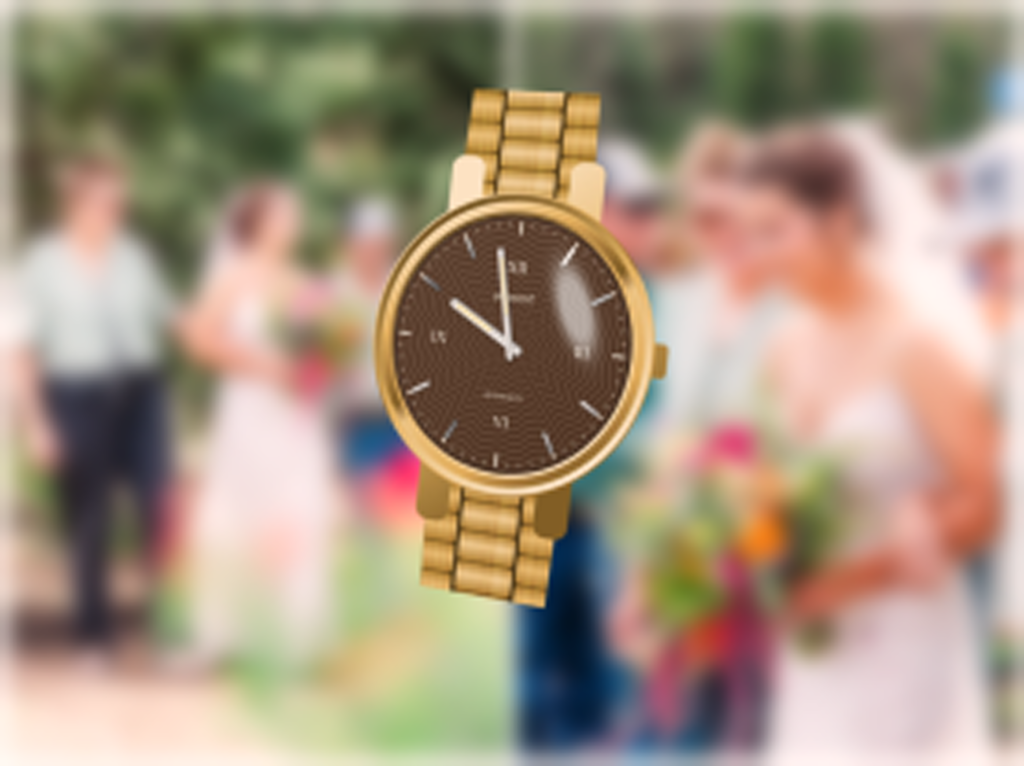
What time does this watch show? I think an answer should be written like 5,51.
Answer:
9,58
